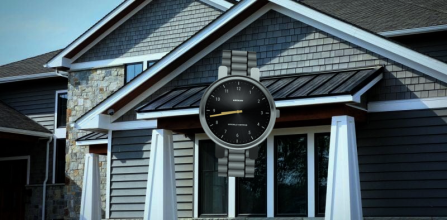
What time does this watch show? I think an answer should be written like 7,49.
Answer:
8,43
